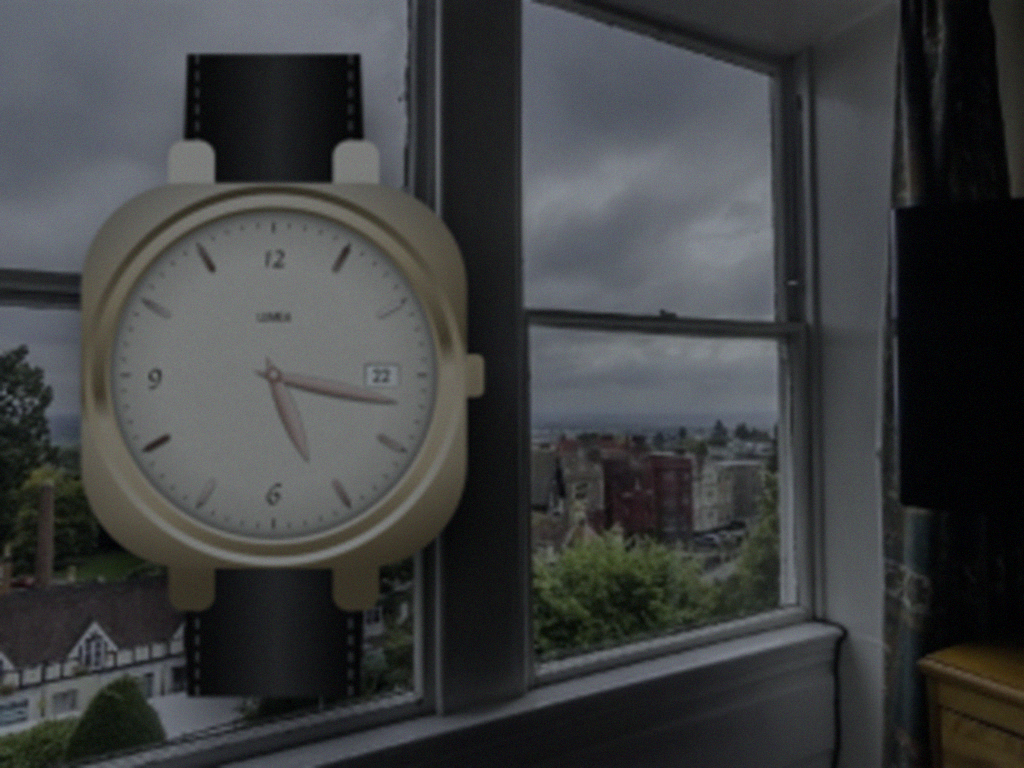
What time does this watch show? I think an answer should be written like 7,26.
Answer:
5,17
